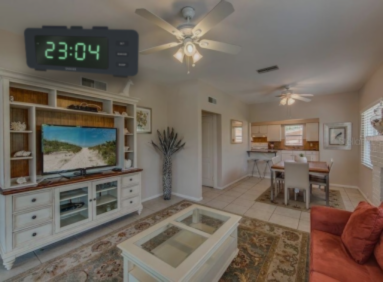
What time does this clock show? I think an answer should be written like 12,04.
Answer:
23,04
